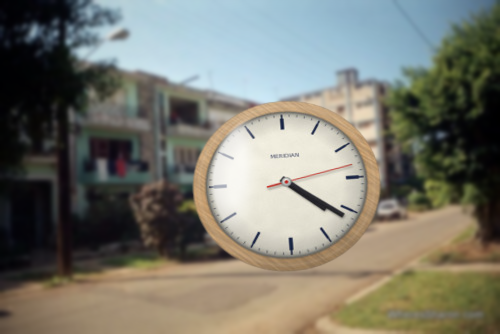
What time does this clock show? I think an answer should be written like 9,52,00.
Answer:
4,21,13
